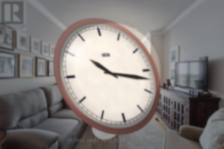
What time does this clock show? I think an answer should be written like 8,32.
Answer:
10,17
